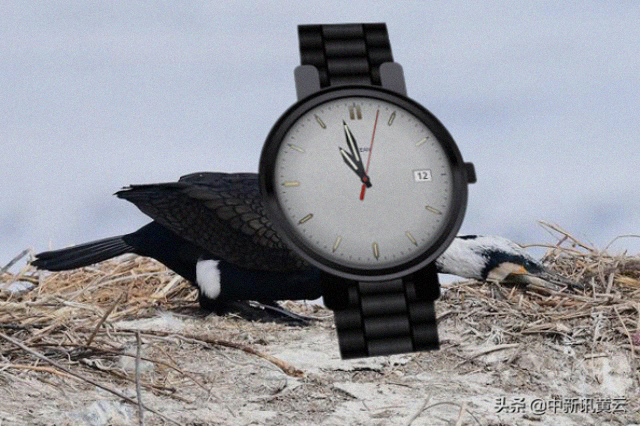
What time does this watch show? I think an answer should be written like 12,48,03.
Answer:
10,58,03
